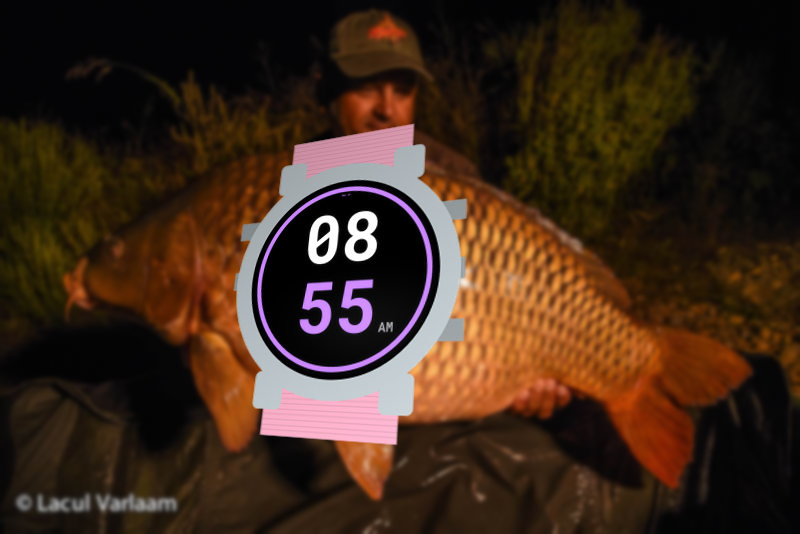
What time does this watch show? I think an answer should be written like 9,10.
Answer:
8,55
